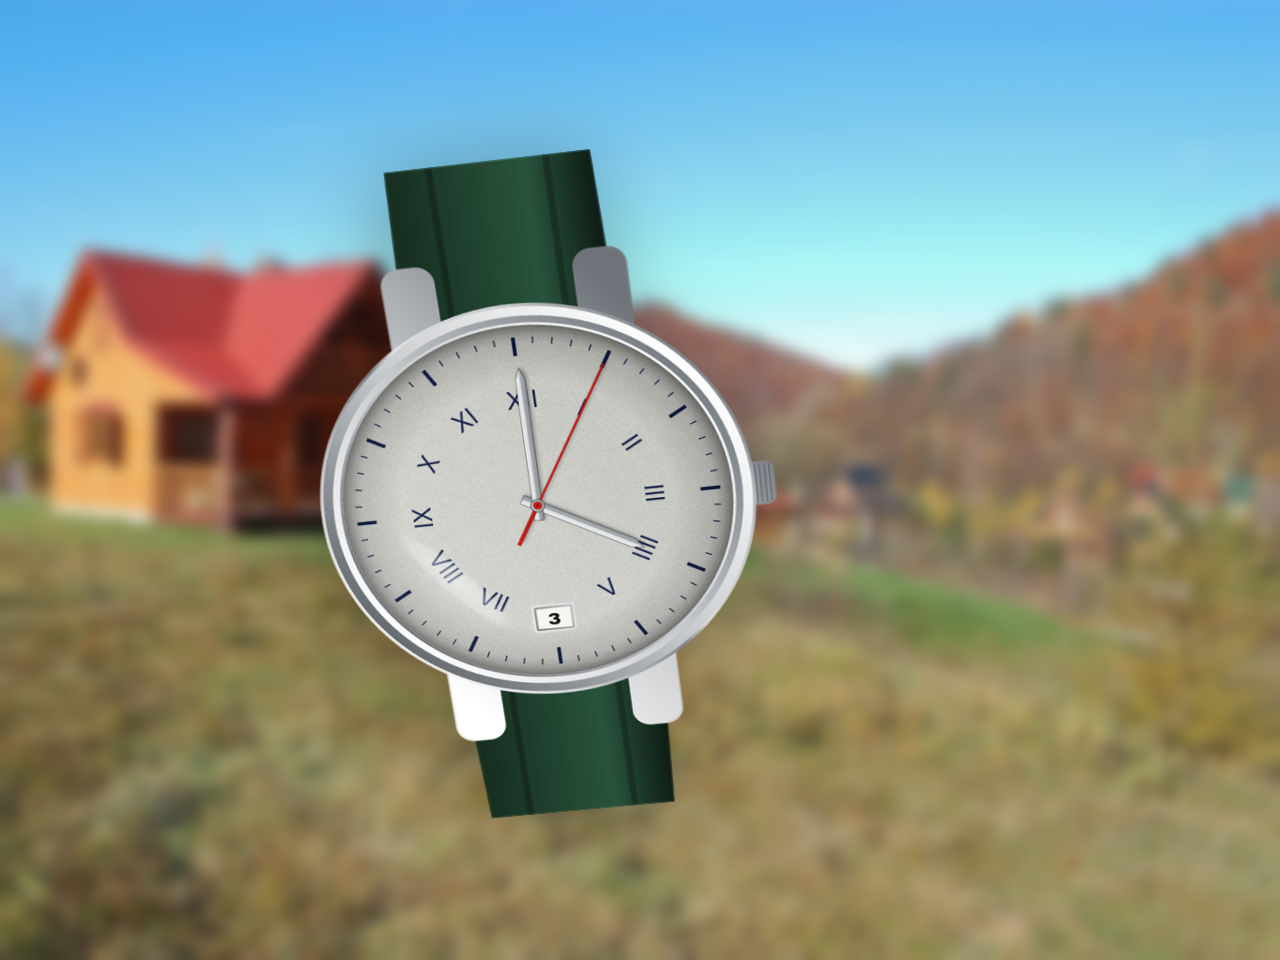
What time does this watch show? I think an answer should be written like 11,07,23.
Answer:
4,00,05
